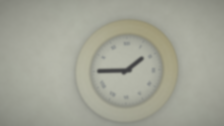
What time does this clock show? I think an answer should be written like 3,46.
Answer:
1,45
